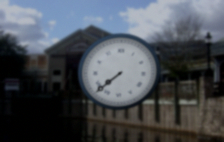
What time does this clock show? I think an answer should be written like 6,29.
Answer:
7,38
